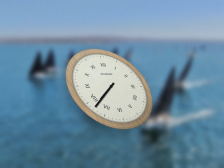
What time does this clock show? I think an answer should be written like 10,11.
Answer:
7,38
